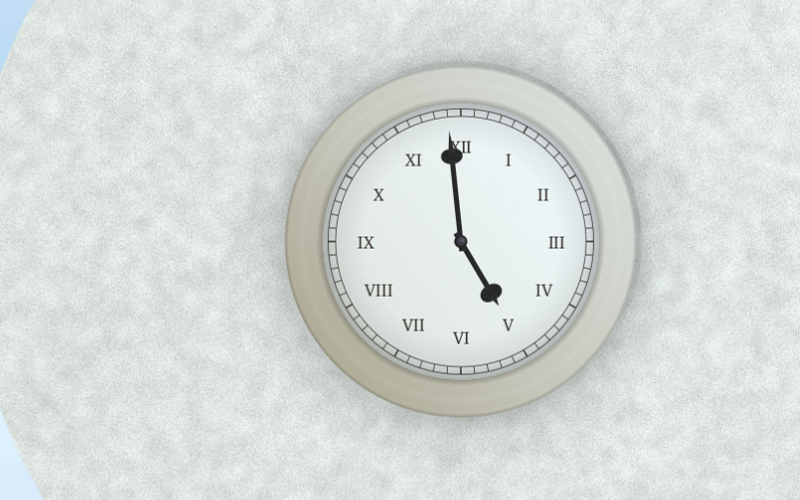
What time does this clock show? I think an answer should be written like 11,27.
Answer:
4,59
